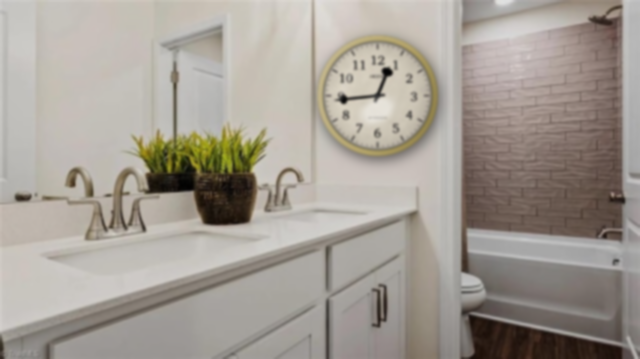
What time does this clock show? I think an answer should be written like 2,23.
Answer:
12,44
